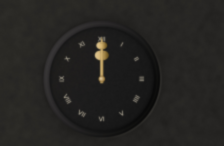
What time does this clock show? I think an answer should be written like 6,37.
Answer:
12,00
